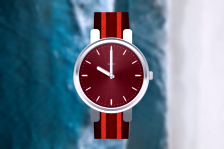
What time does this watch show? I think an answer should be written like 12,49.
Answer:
10,00
